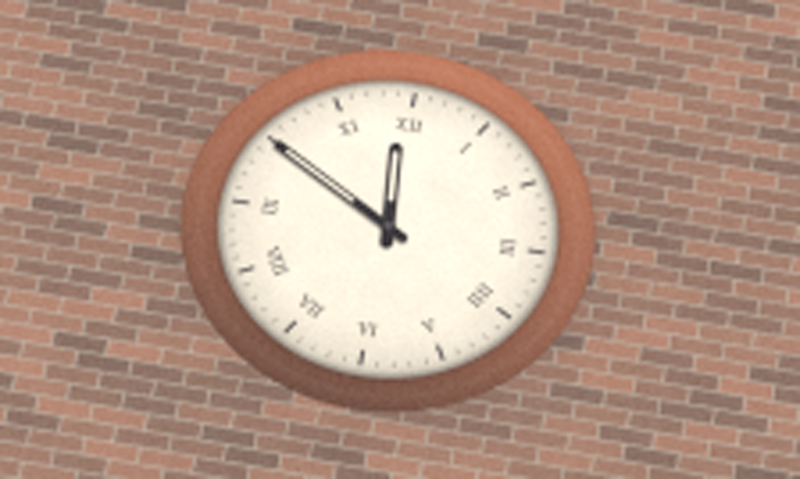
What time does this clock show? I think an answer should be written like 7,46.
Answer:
11,50
